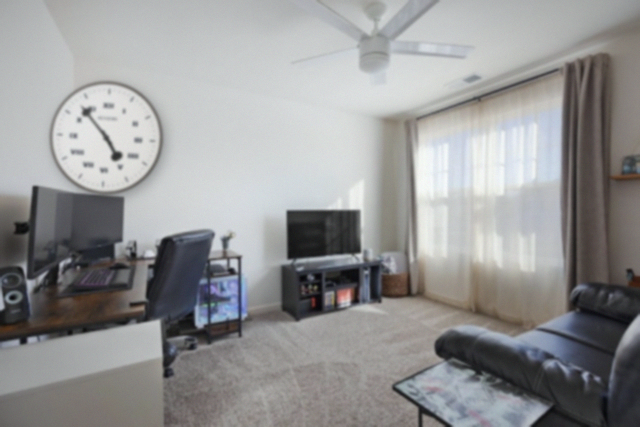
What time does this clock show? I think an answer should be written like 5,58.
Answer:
4,53
